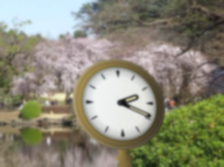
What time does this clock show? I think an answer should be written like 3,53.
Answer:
2,19
